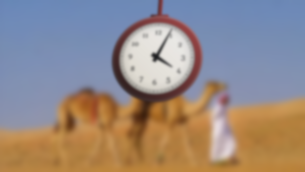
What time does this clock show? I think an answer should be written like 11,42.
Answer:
4,04
